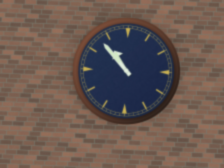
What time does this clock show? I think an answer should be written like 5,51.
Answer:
10,53
